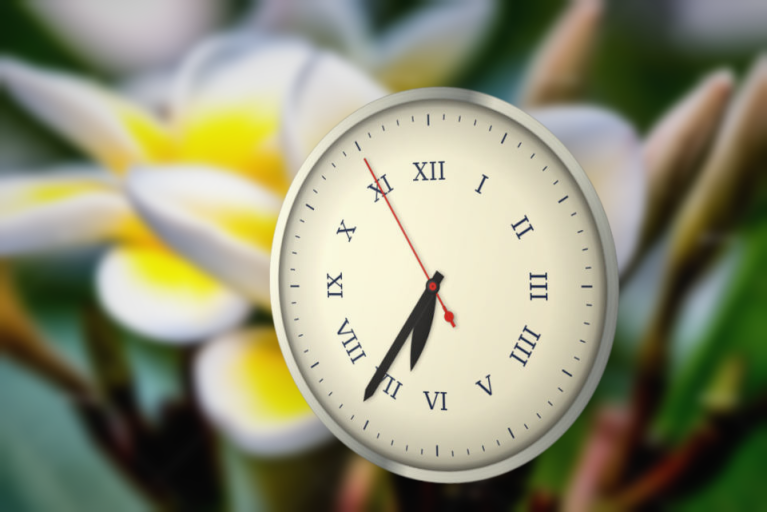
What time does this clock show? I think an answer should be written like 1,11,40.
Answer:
6,35,55
